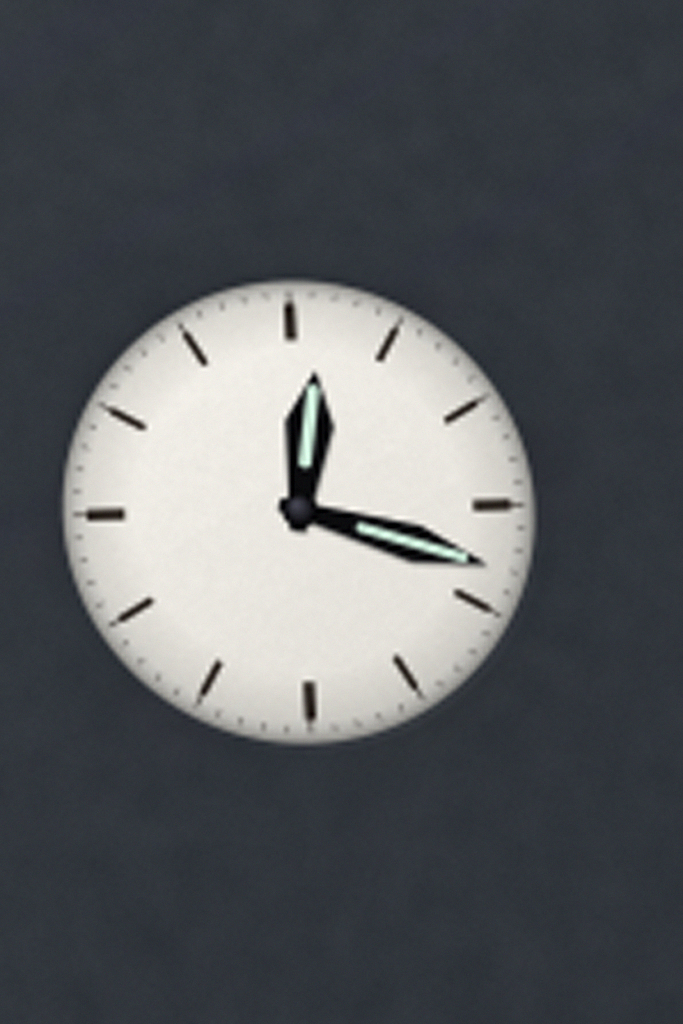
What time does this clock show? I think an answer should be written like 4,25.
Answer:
12,18
